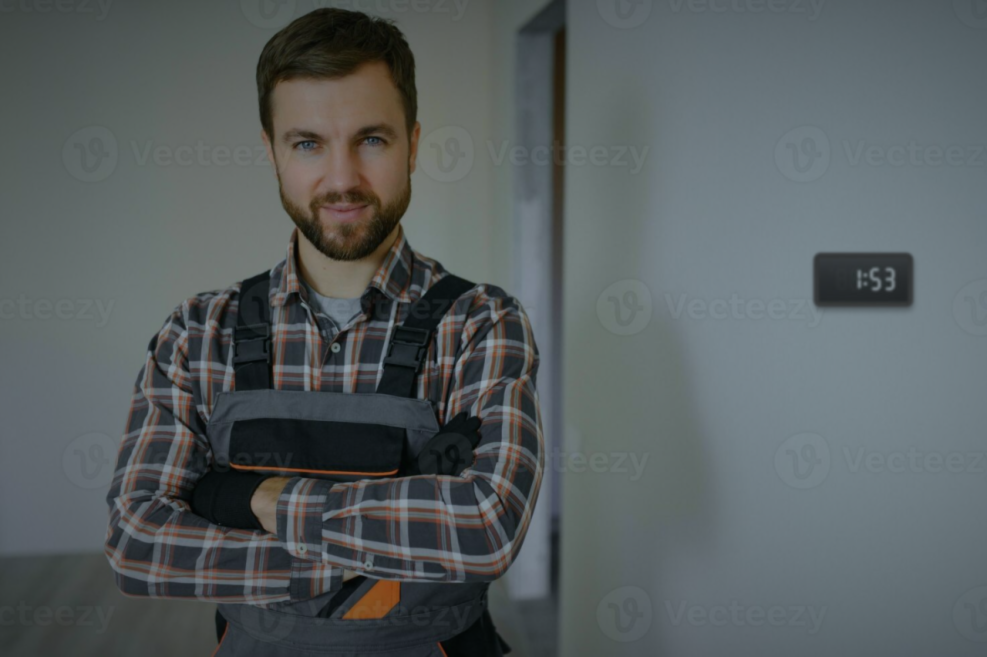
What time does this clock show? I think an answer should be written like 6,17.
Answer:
1,53
